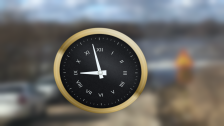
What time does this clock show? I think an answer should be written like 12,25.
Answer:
8,58
